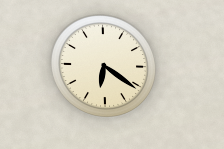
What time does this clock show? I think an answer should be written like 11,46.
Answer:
6,21
